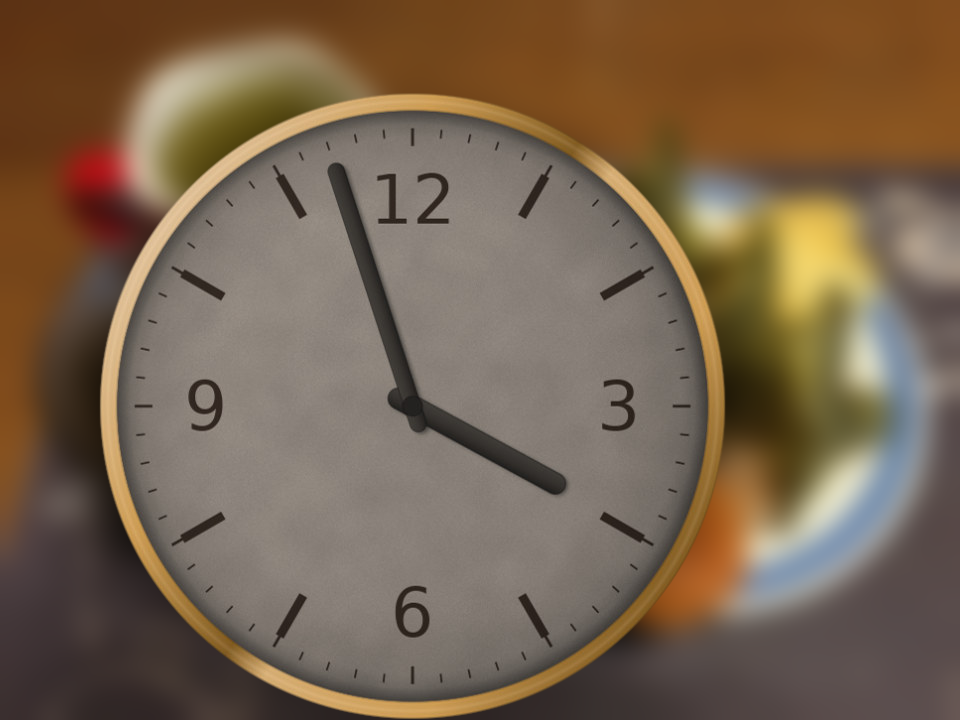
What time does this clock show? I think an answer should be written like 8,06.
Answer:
3,57
